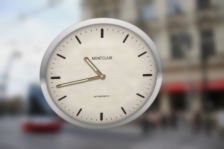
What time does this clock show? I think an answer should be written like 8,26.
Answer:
10,43
